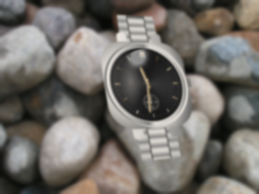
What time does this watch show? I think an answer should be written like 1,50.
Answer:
11,31
